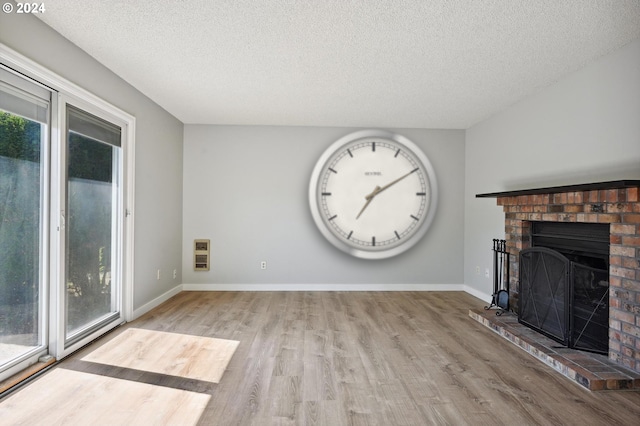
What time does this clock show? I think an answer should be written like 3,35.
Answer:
7,10
